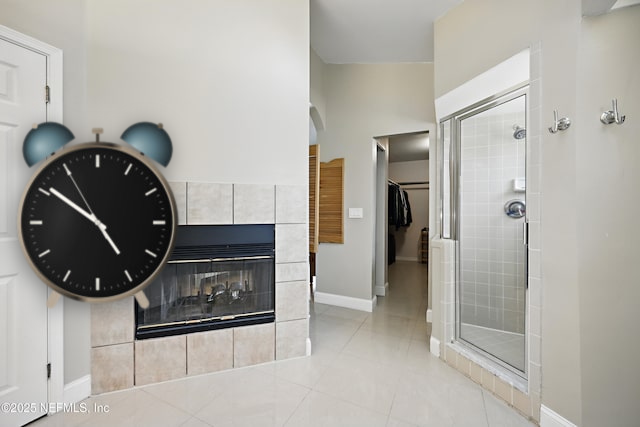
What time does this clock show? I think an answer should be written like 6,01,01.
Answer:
4,50,55
